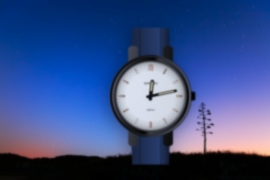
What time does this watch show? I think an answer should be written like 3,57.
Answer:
12,13
